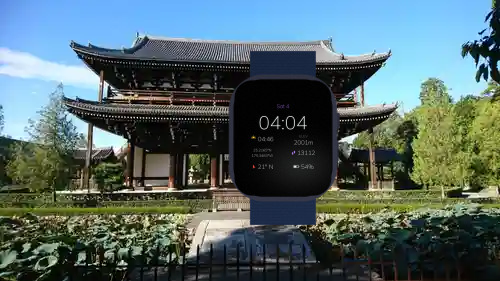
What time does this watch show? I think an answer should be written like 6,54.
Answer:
4,04
